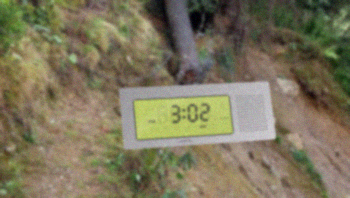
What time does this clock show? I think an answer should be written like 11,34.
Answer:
3,02
